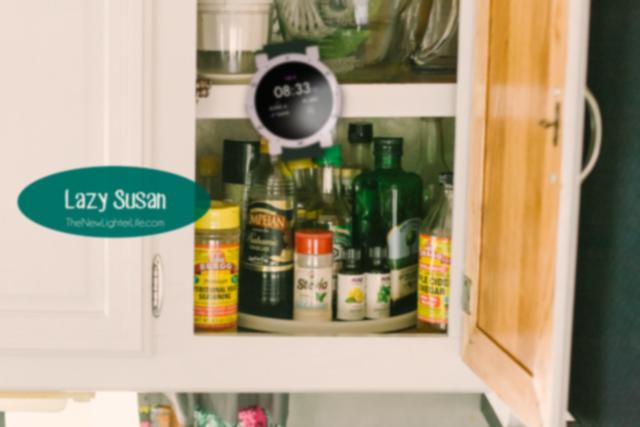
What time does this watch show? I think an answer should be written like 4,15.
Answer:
8,33
